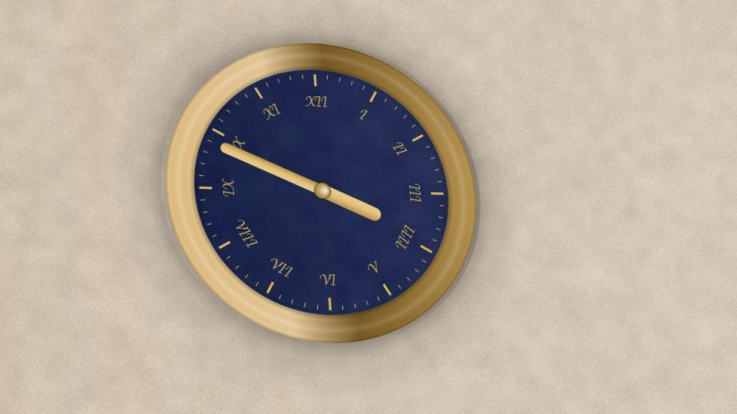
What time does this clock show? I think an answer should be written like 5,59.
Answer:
3,49
